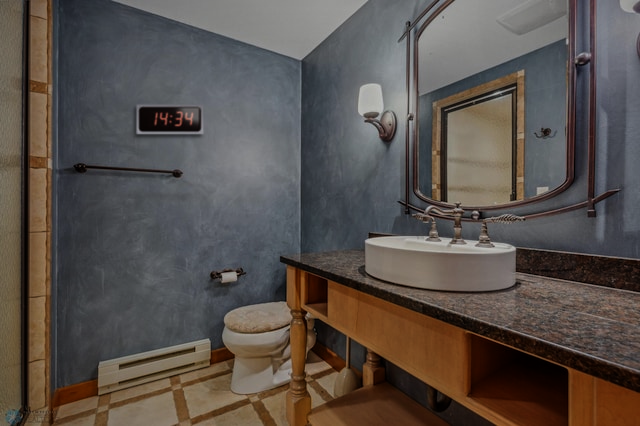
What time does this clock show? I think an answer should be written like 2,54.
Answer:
14,34
